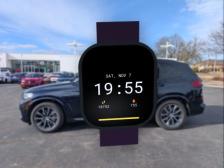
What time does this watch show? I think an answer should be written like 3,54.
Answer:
19,55
